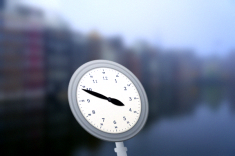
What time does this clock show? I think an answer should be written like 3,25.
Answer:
3,49
